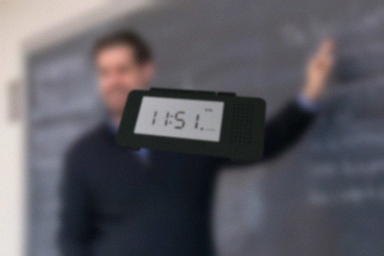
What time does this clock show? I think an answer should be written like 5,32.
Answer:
11,51
